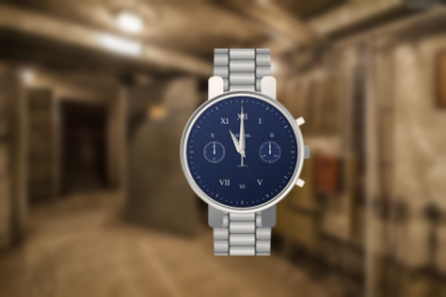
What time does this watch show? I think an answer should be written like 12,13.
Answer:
11,00
